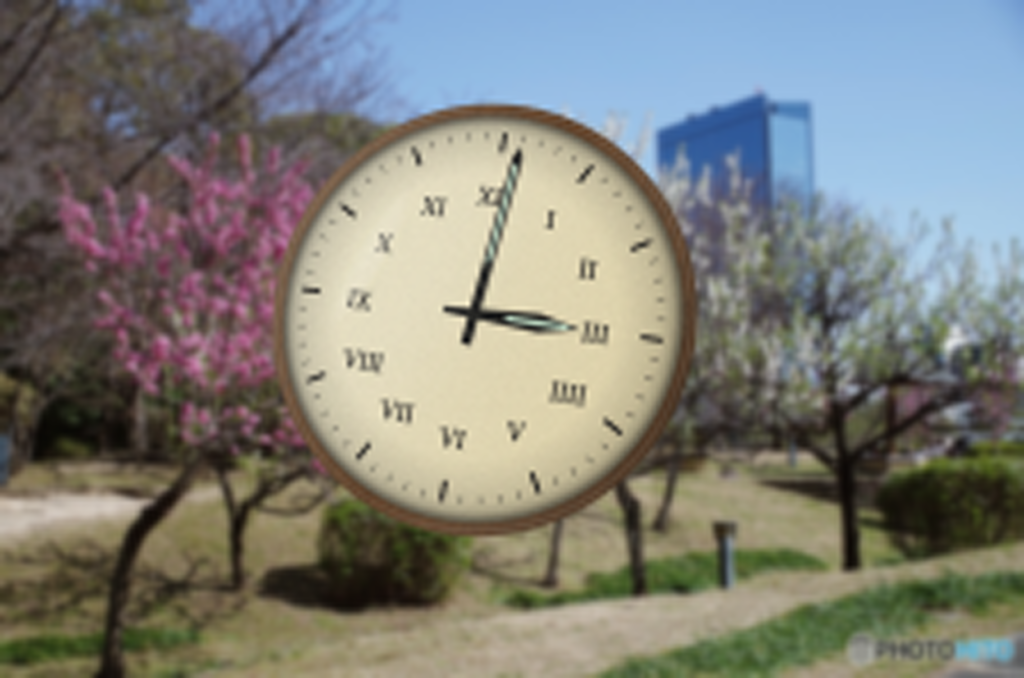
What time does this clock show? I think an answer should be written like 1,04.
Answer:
3,01
